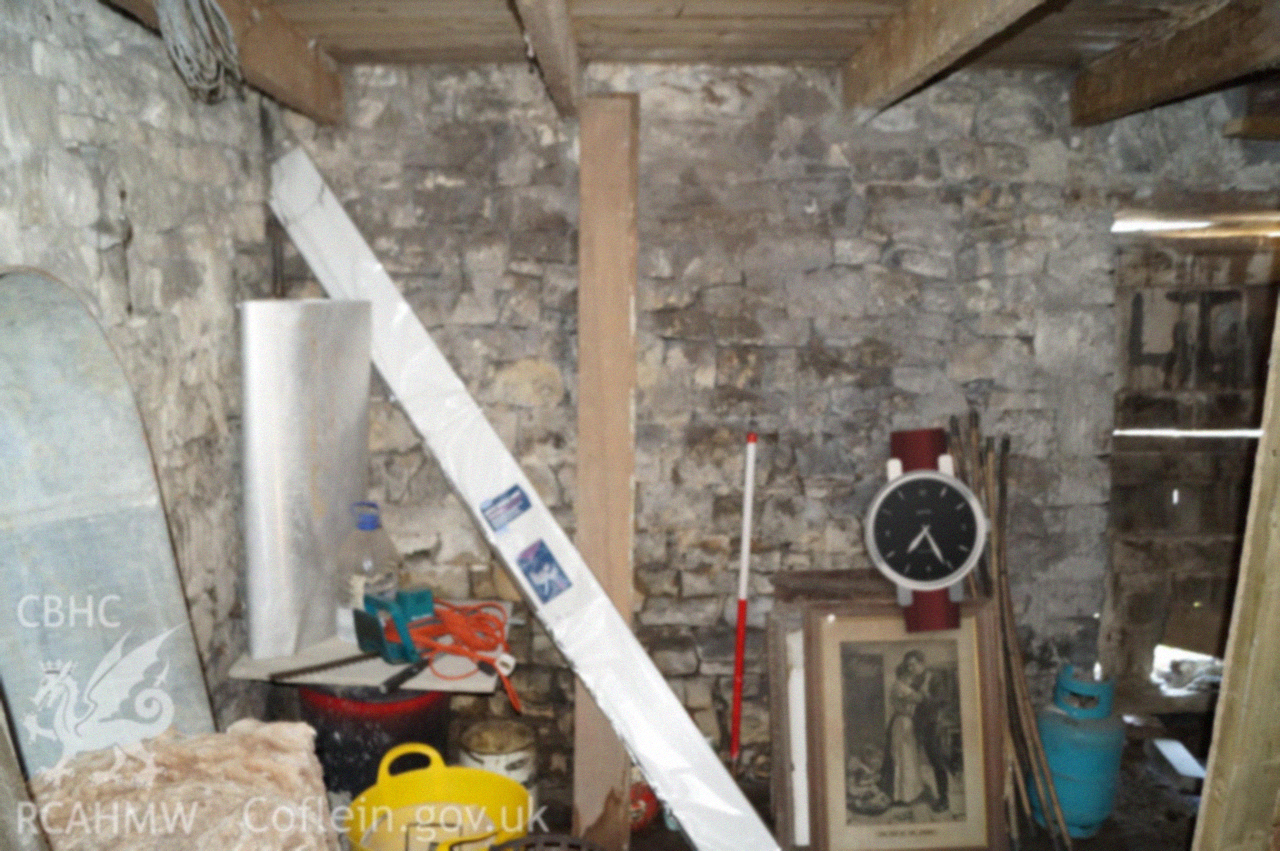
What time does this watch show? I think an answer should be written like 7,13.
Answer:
7,26
